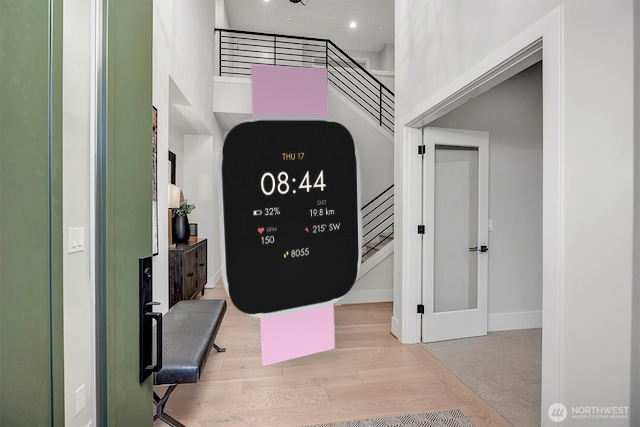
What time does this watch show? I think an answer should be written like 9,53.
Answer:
8,44
